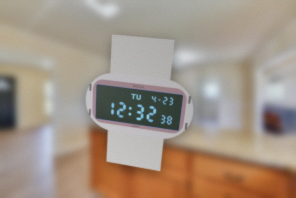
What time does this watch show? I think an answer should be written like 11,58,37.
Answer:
12,32,38
